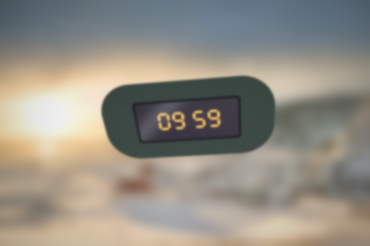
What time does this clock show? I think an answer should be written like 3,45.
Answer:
9,59
